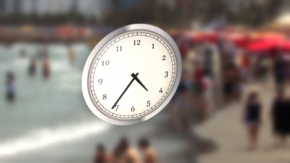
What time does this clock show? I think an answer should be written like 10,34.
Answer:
4,36
